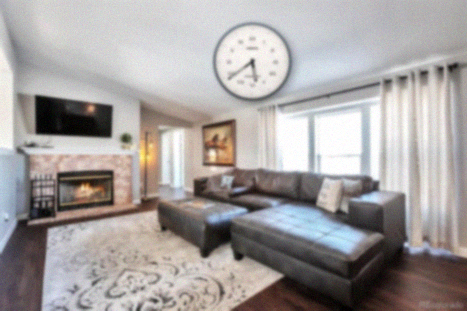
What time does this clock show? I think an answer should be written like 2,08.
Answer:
5,39
